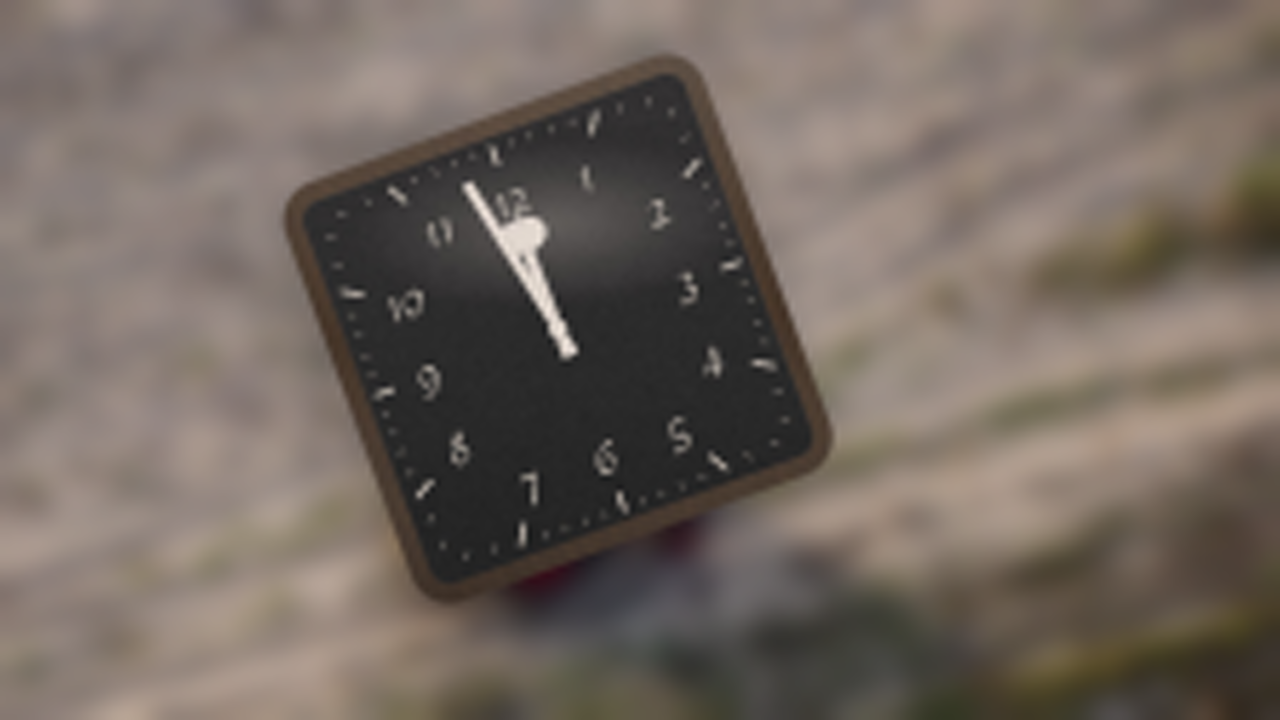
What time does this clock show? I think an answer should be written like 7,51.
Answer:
11,58
